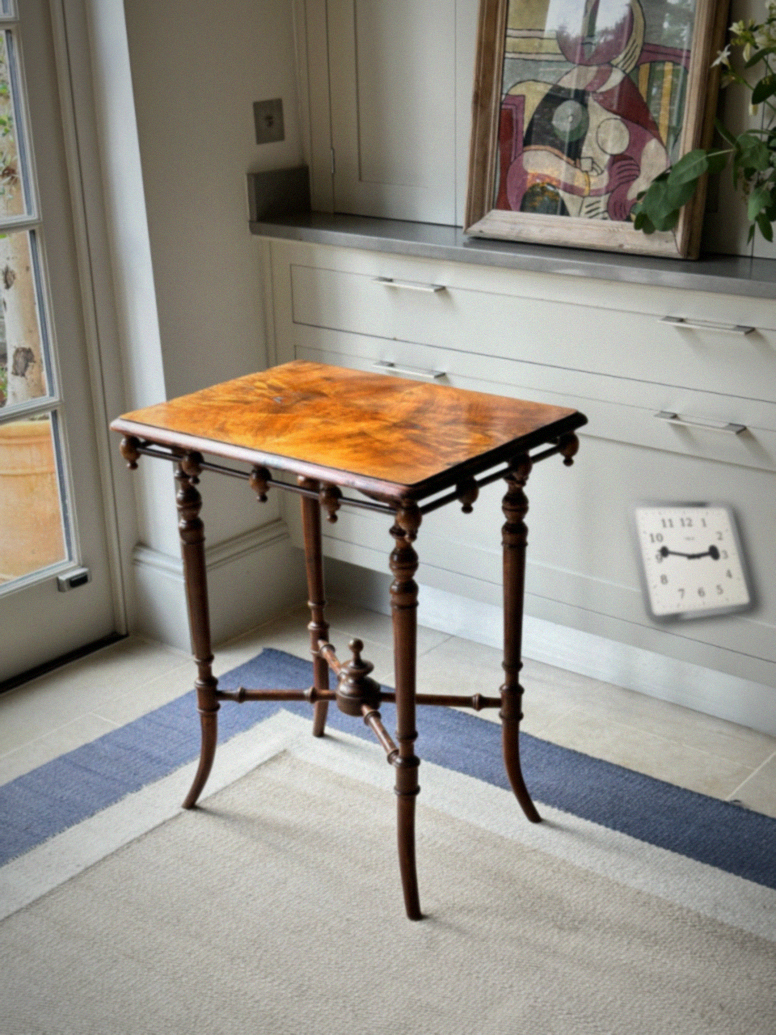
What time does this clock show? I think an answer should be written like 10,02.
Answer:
2,47
